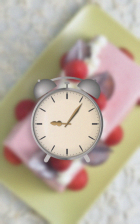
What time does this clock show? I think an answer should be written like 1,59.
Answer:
9,06
